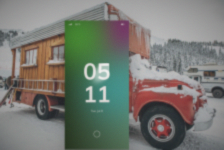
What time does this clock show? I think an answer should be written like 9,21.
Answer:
5,11
